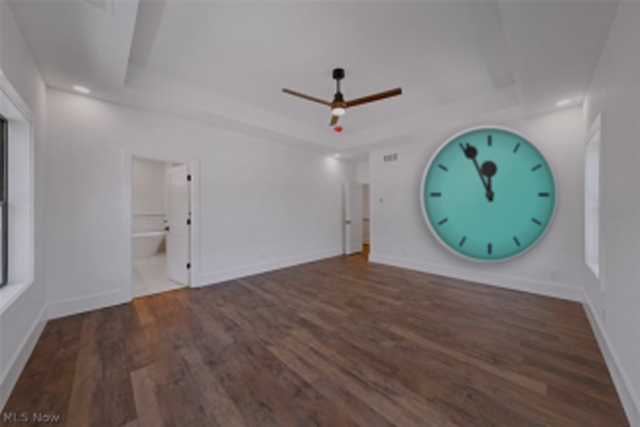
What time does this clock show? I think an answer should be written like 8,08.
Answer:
11,56
